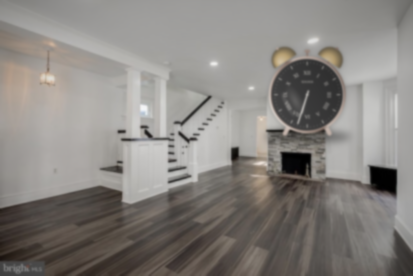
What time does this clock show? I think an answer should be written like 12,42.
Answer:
6,33
